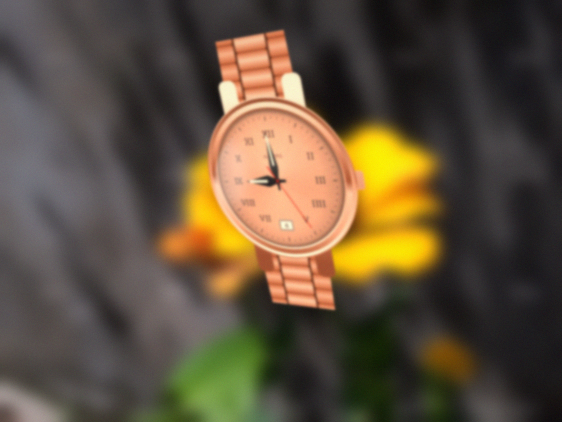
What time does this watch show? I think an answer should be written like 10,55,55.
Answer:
8,59,25
